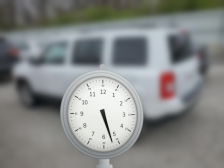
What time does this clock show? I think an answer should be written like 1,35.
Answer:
5,27
